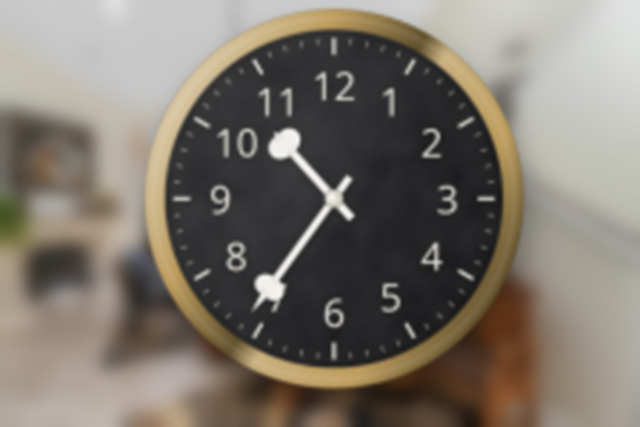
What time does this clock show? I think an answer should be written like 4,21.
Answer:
10,36
